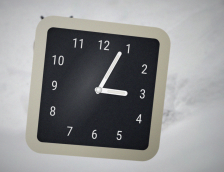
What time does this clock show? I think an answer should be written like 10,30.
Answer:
3,04
